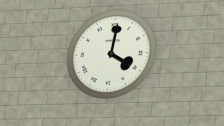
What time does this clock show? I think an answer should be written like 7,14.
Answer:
4,01
